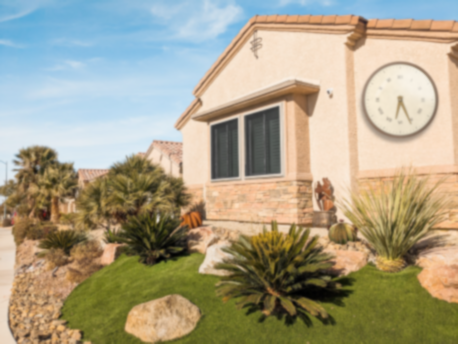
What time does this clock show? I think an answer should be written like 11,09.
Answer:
6,26
